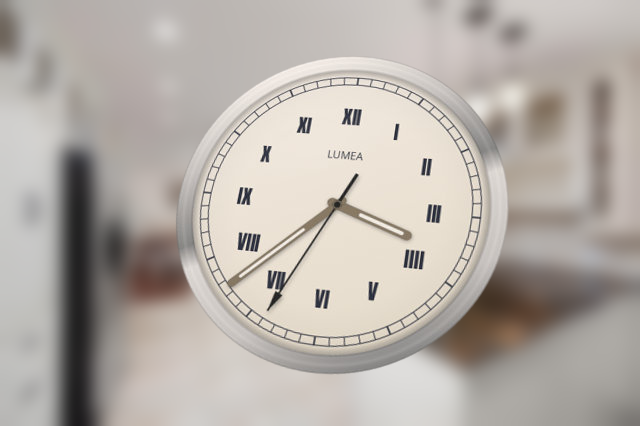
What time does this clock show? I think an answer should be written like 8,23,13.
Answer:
3,37,34
